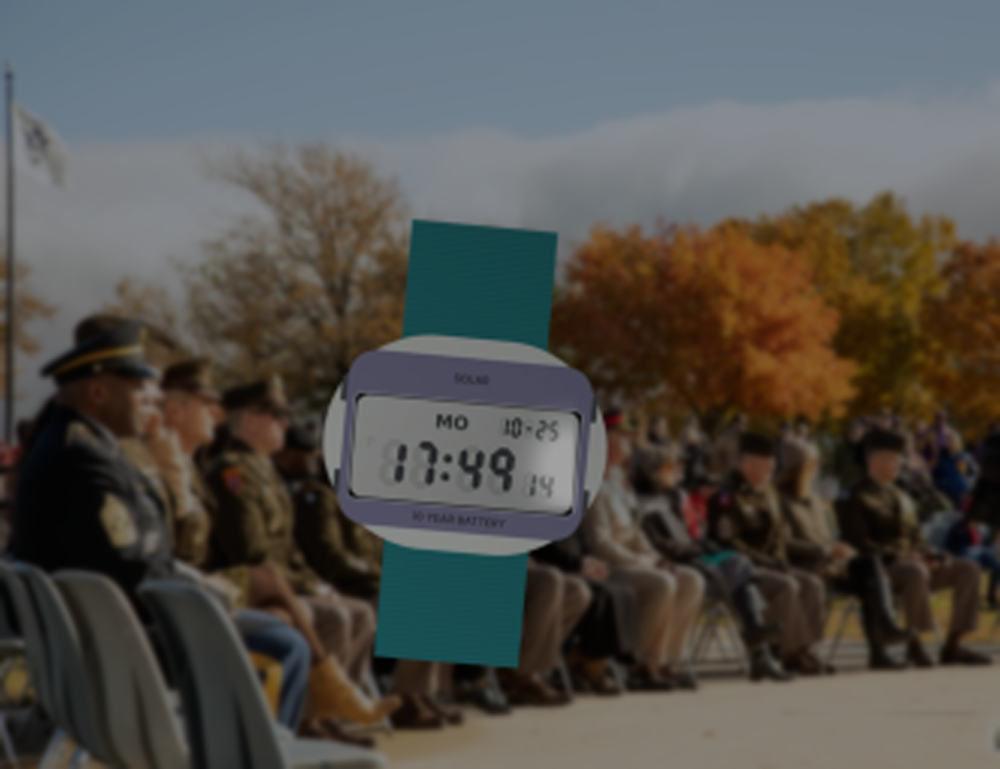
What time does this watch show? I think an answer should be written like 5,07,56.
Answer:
17,49,14
